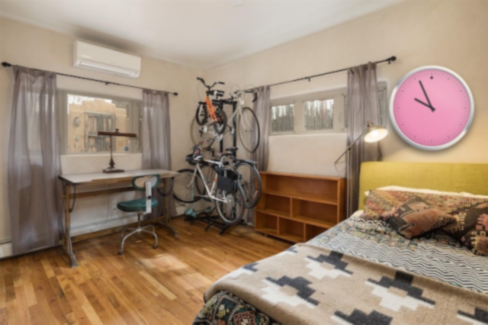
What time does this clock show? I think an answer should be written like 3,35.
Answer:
9,56
